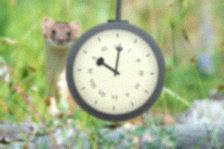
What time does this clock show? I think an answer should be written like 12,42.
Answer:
10,01
